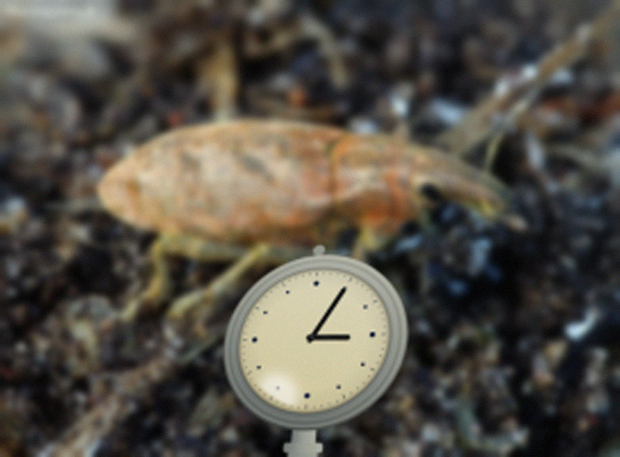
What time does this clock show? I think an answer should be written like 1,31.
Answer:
3,05
